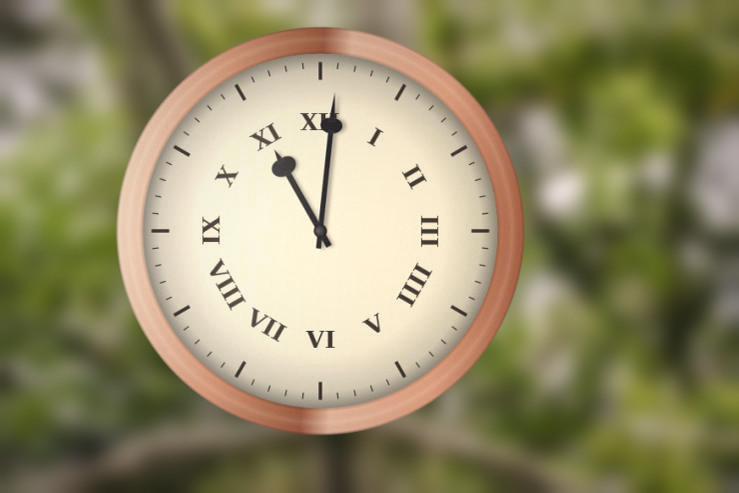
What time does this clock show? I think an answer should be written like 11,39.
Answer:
11,01
